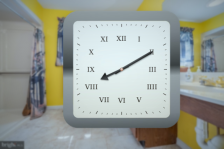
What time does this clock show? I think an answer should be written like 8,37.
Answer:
8,10
